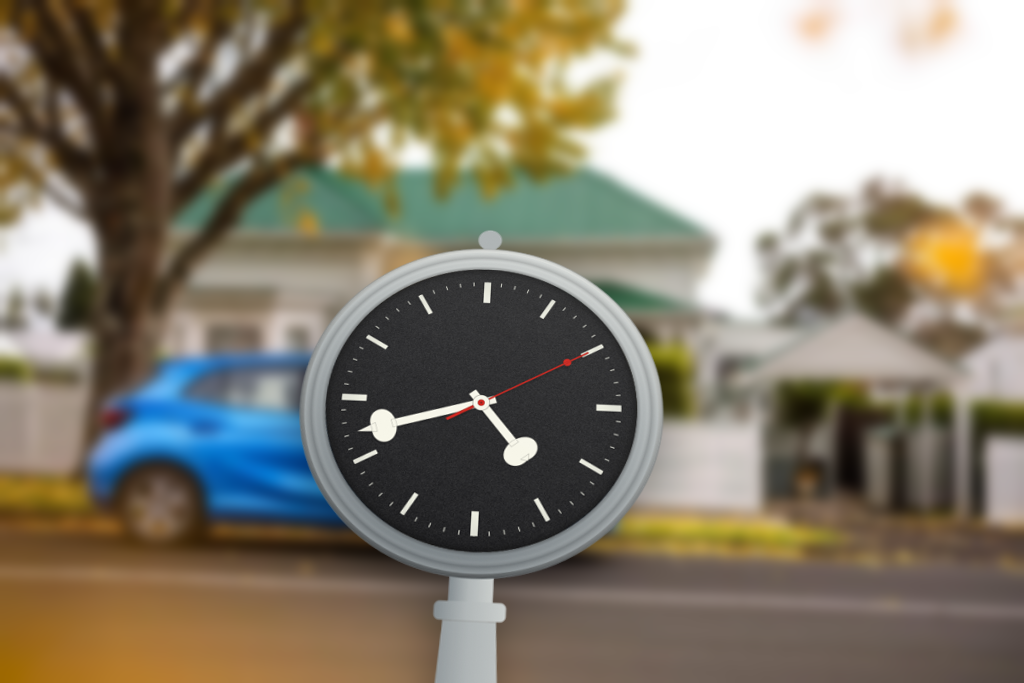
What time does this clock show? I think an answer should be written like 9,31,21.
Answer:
4,42,10
